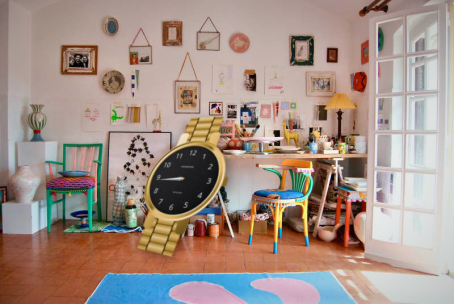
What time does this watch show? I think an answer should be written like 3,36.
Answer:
8,44
